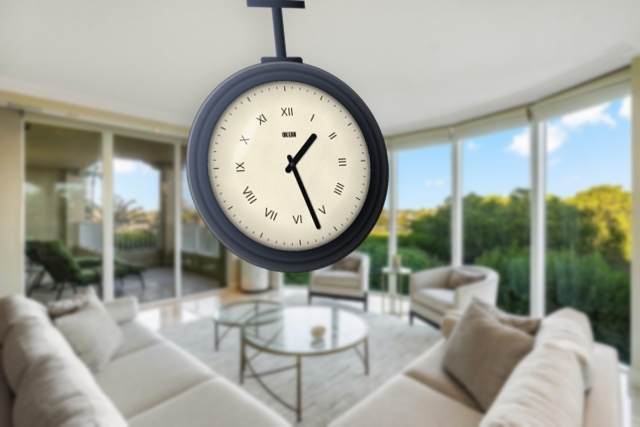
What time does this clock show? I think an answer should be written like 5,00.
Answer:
1,27
